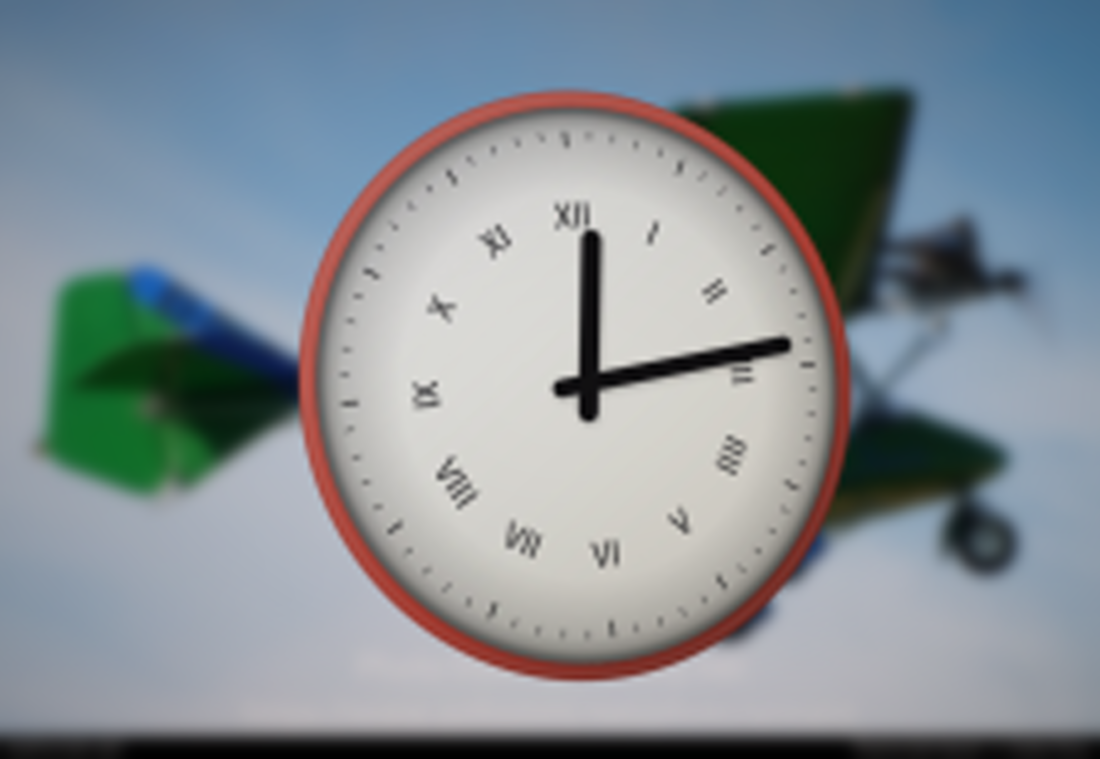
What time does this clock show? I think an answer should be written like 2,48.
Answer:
12,14
